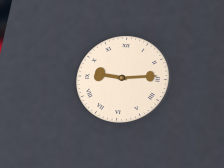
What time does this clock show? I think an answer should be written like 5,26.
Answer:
9,14
